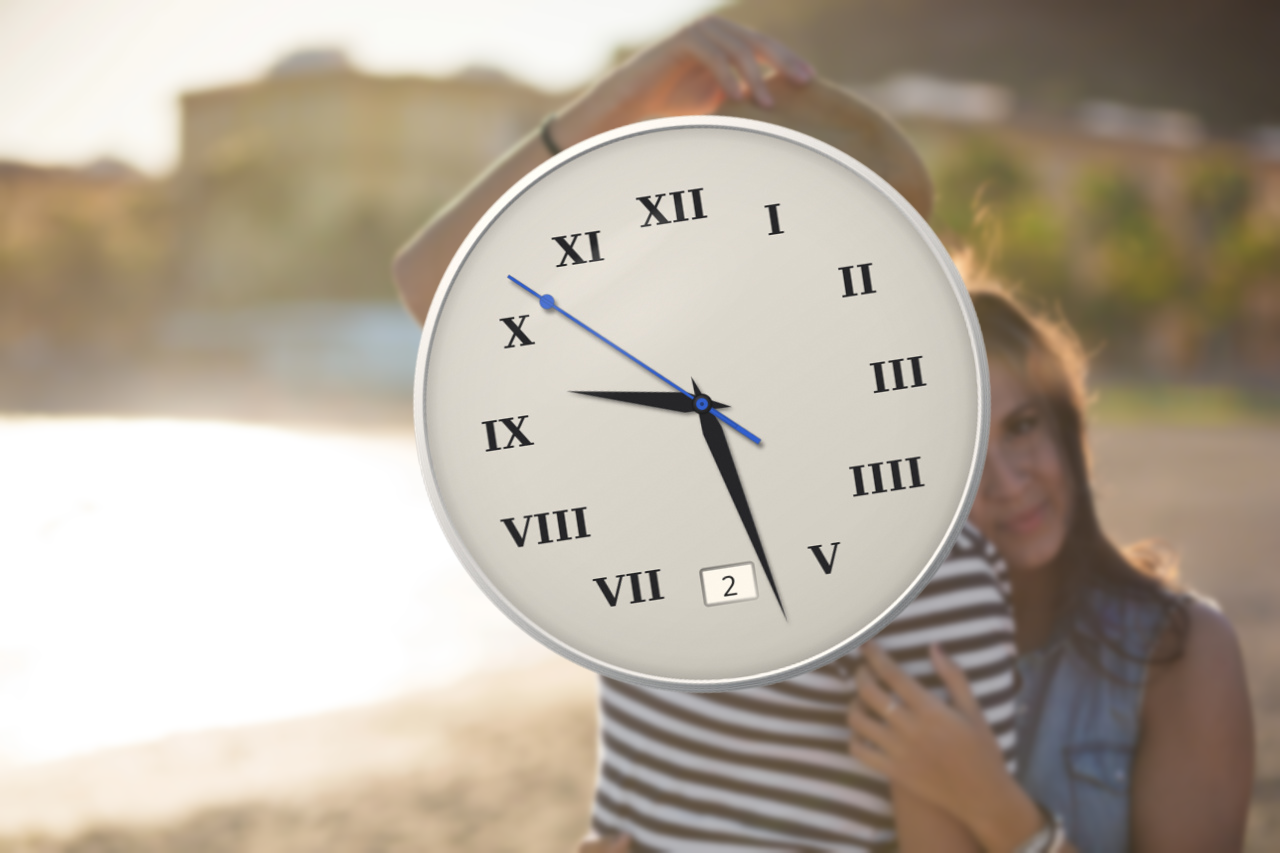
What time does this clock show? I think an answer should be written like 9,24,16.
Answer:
9,27,52
